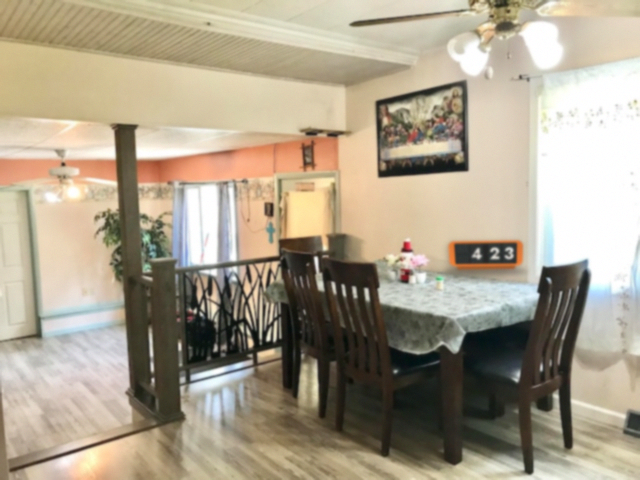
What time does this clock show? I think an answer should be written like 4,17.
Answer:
4,23
